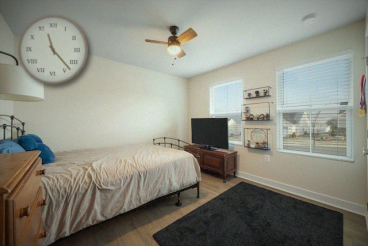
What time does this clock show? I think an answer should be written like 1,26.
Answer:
11,23
